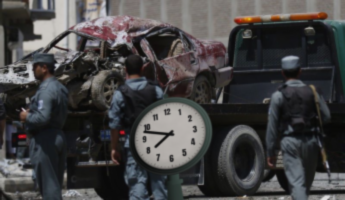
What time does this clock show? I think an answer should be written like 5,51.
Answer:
7,48
